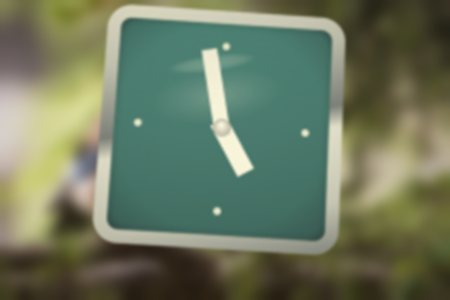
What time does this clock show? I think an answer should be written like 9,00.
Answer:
4,58
